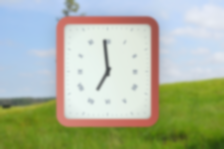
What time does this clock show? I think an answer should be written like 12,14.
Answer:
6,59
